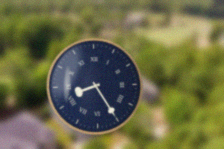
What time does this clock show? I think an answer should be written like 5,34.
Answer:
8,25
